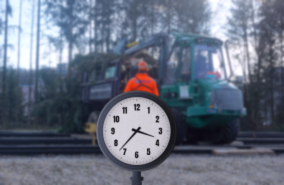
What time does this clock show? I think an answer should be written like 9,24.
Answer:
3,37
